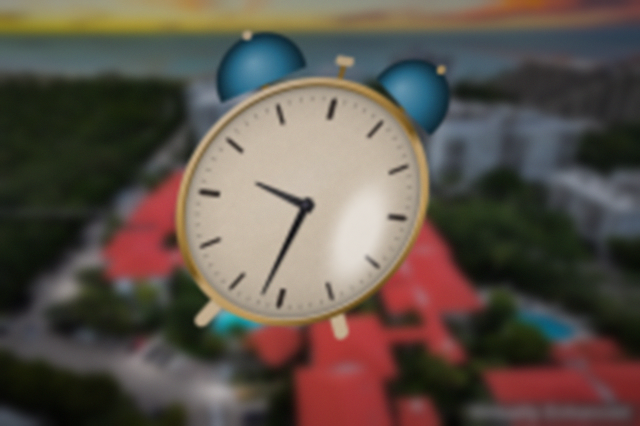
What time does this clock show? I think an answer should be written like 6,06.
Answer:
9,32
